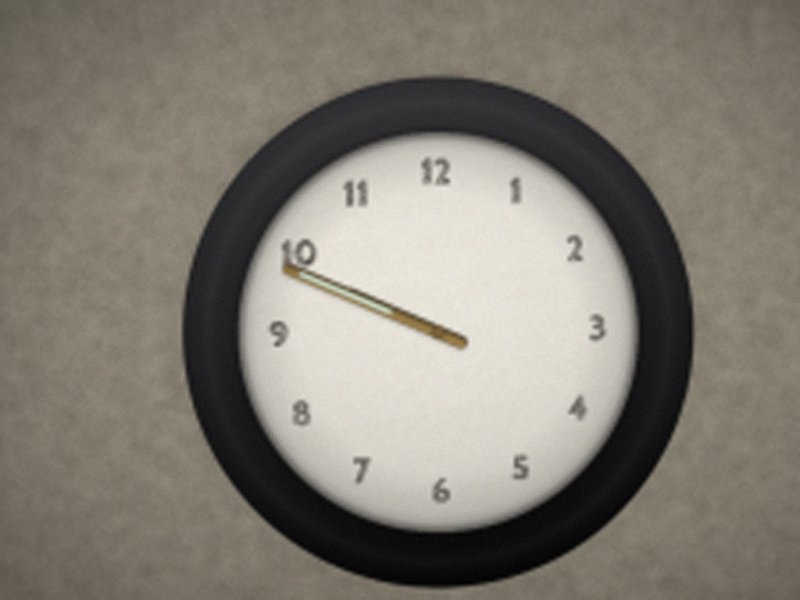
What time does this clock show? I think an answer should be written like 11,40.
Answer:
9,49
